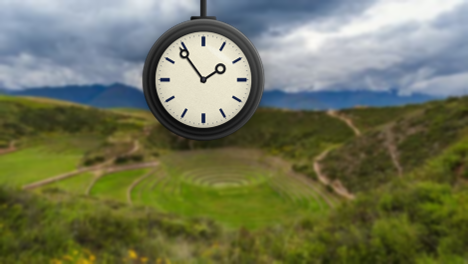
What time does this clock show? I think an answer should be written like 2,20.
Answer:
1,54
